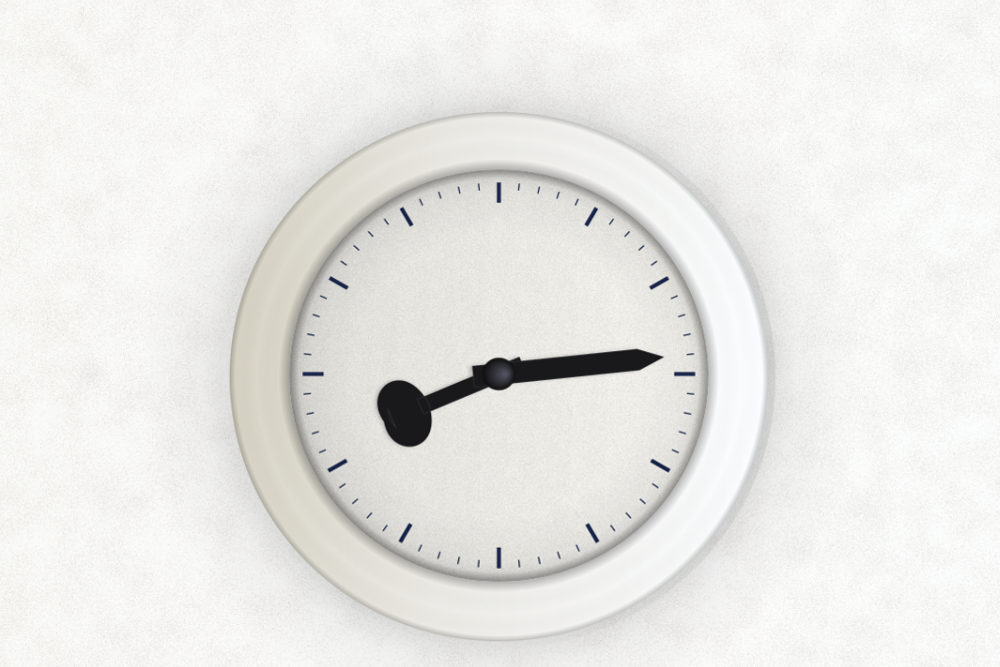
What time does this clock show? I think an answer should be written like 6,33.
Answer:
8,14
